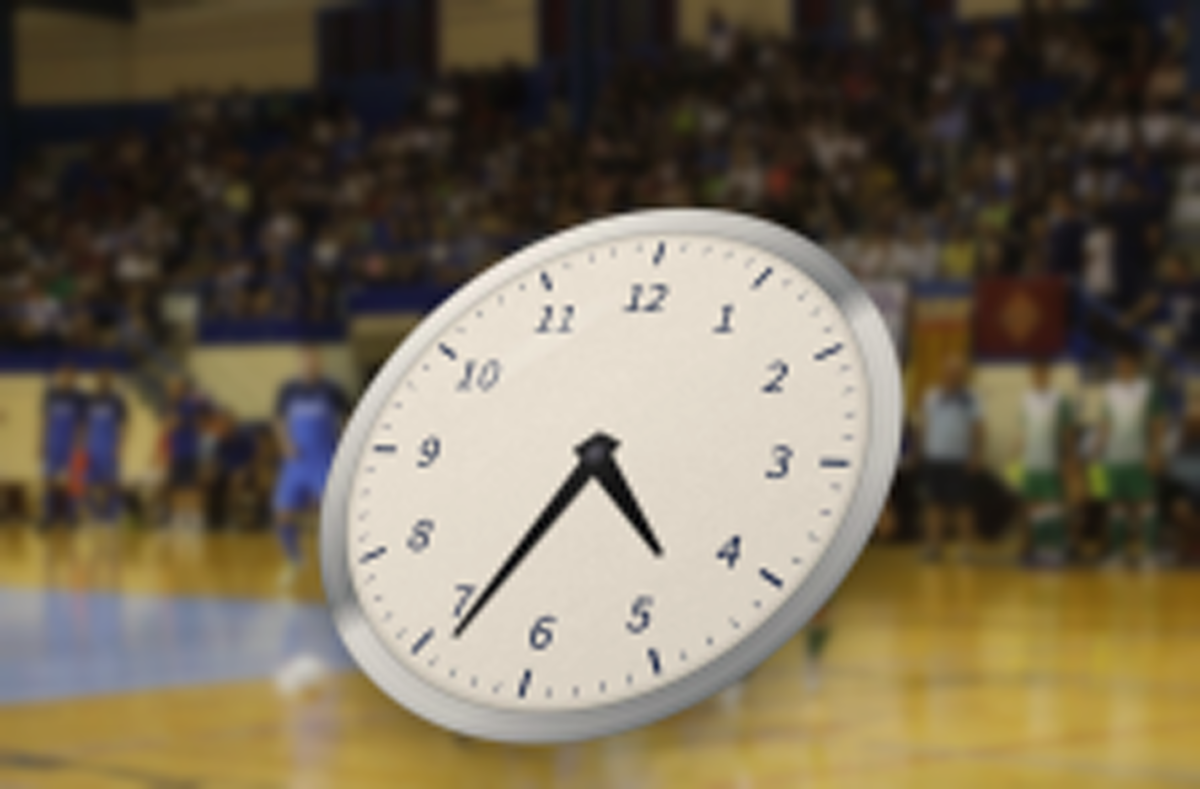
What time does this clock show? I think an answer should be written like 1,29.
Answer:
4,34
